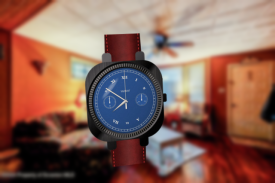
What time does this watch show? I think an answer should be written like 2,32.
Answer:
7,51
